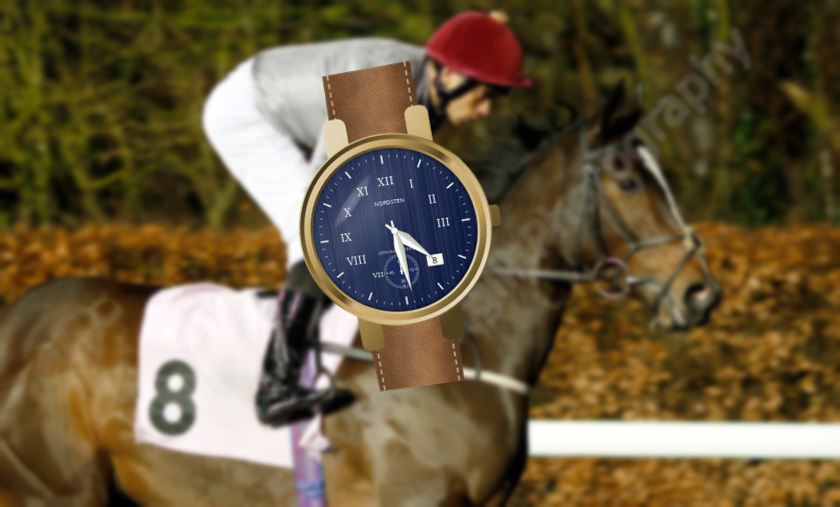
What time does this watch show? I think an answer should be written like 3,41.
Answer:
4,29
